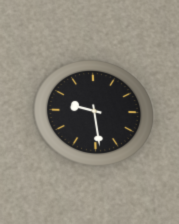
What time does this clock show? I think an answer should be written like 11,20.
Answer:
9,29
